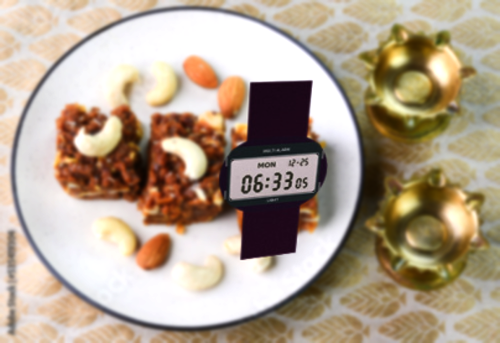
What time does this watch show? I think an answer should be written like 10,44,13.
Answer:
6,33,05
